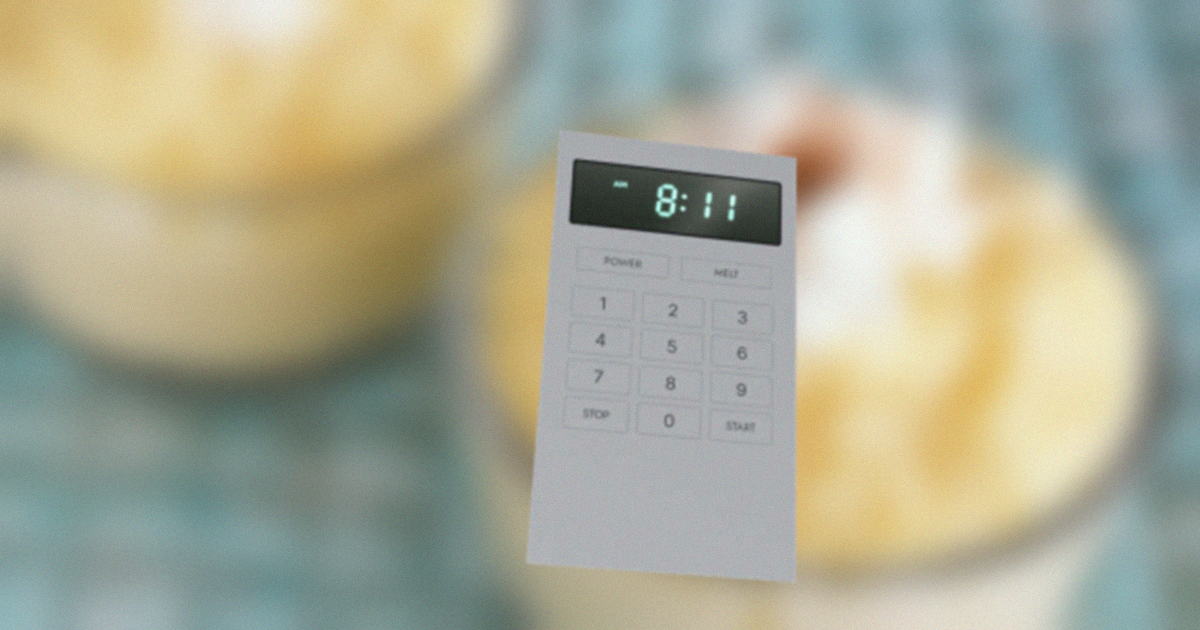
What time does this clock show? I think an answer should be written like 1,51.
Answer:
8,11
